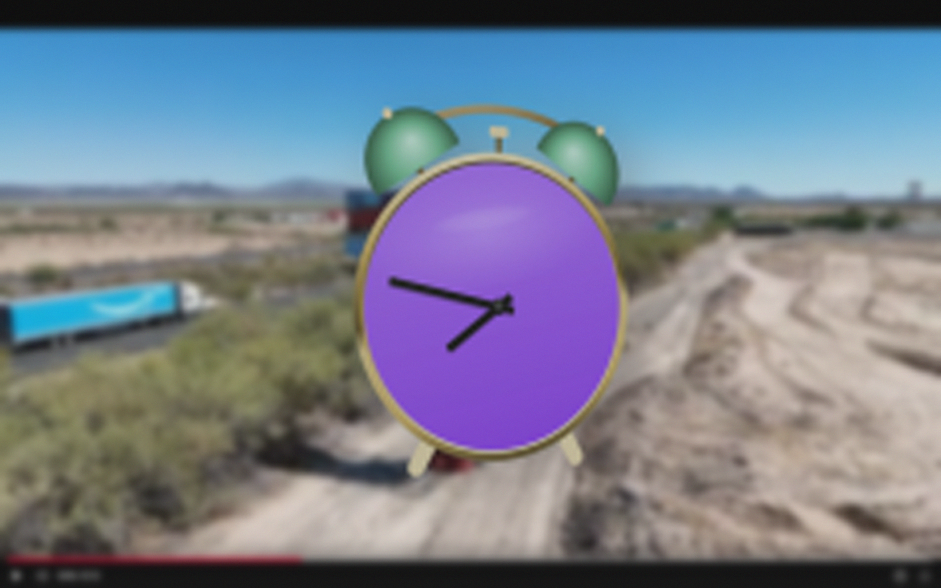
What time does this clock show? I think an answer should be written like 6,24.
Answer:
7,47
